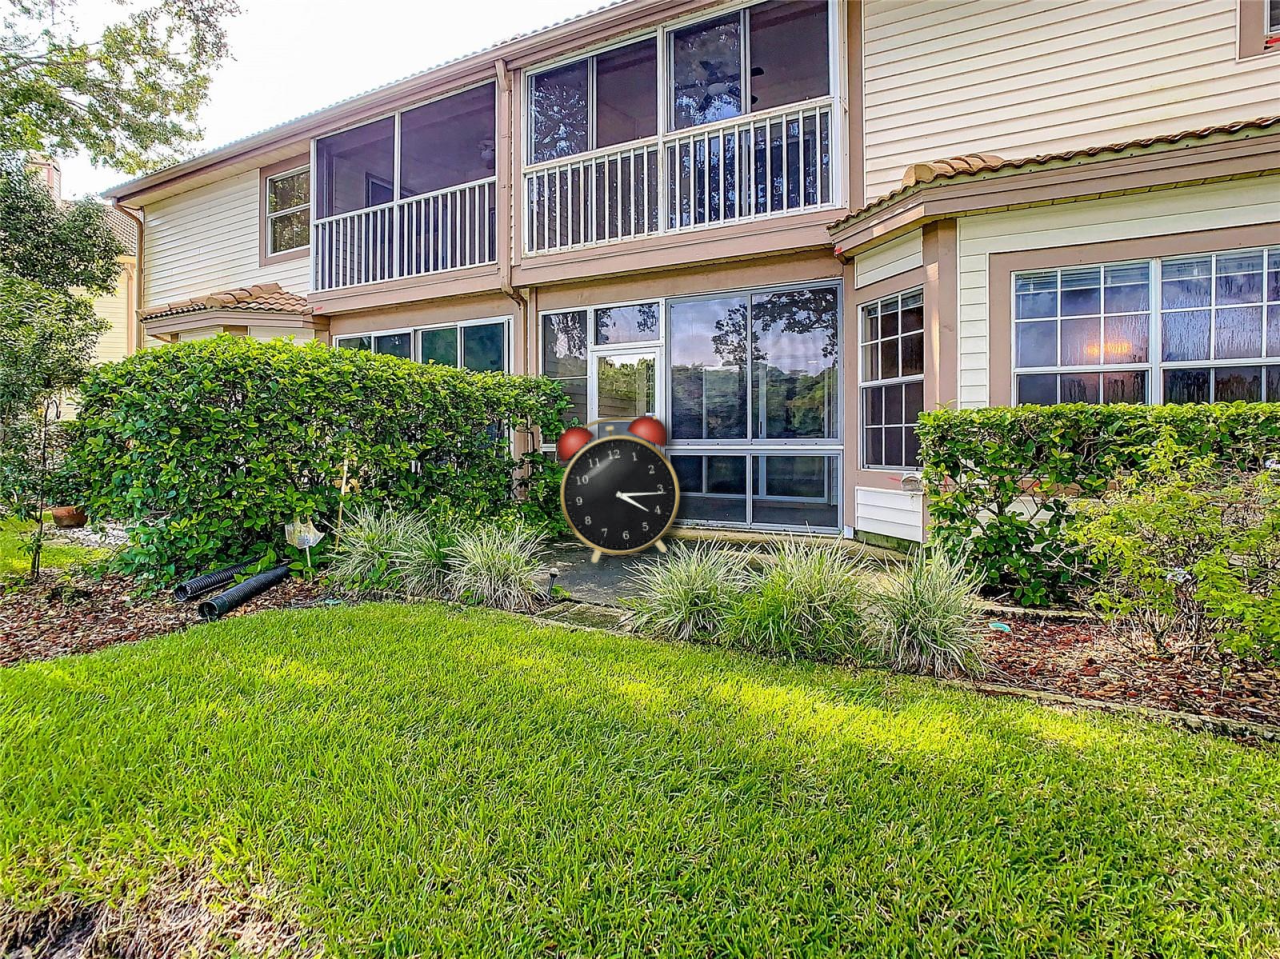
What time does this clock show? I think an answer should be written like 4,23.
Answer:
4,16
